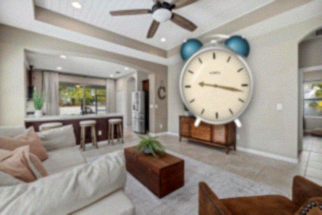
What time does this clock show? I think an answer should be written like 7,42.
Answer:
9,17
